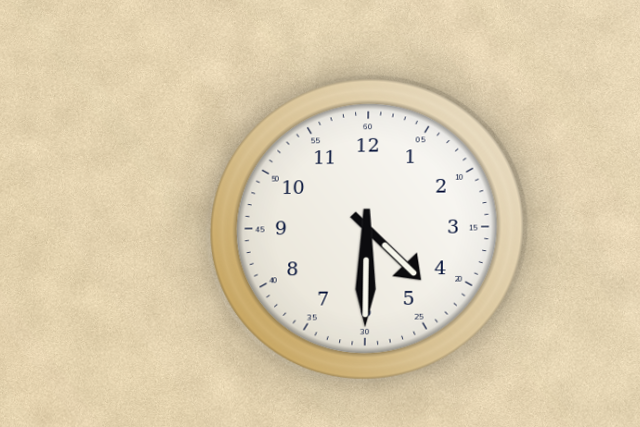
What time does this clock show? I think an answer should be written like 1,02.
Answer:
4,30
